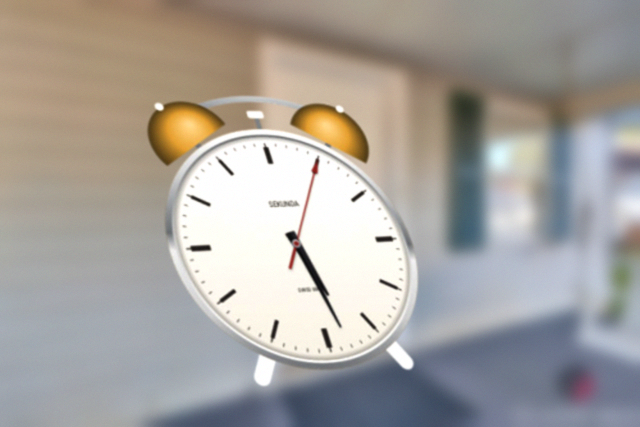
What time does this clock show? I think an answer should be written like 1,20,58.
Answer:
5,28,05
